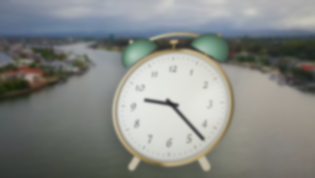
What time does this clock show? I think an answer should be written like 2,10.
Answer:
9,23
